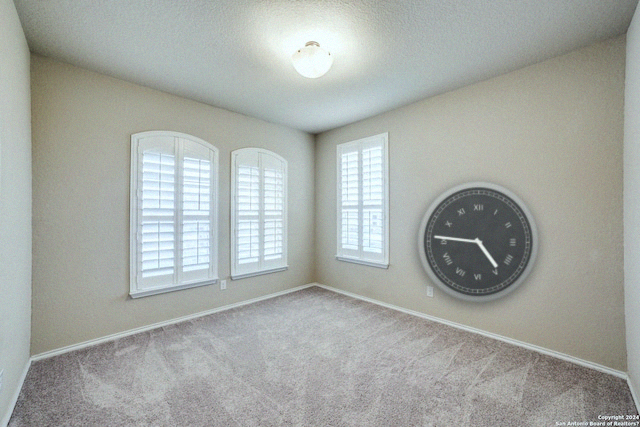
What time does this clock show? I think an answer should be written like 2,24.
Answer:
4,46
